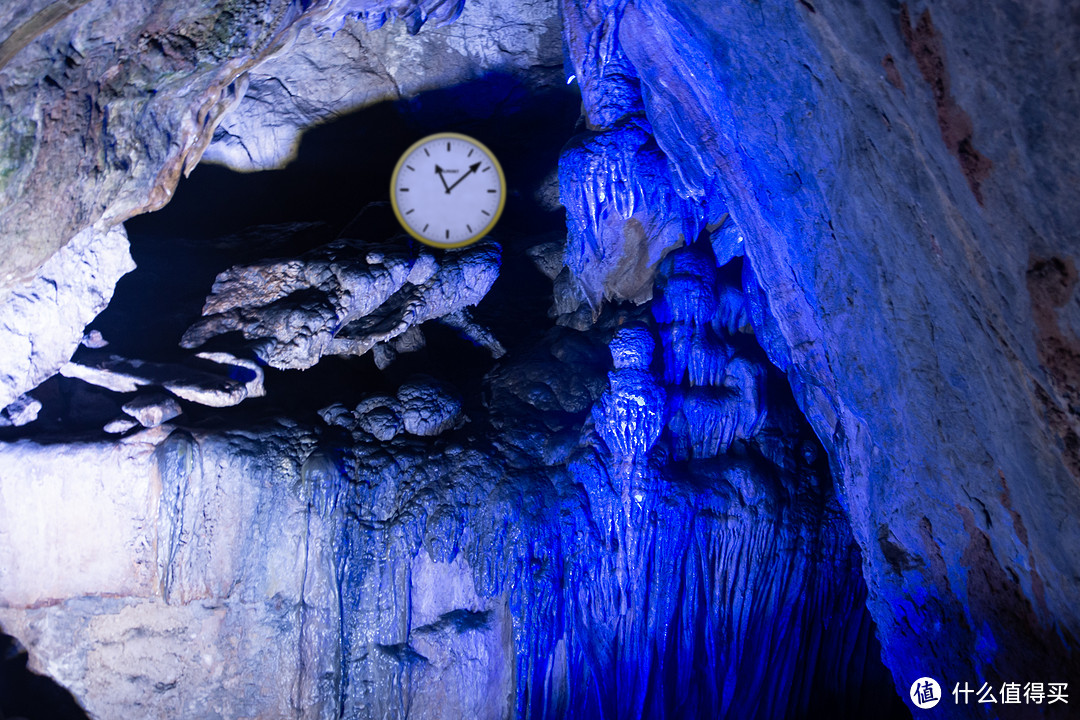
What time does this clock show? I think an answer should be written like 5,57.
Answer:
11,08
